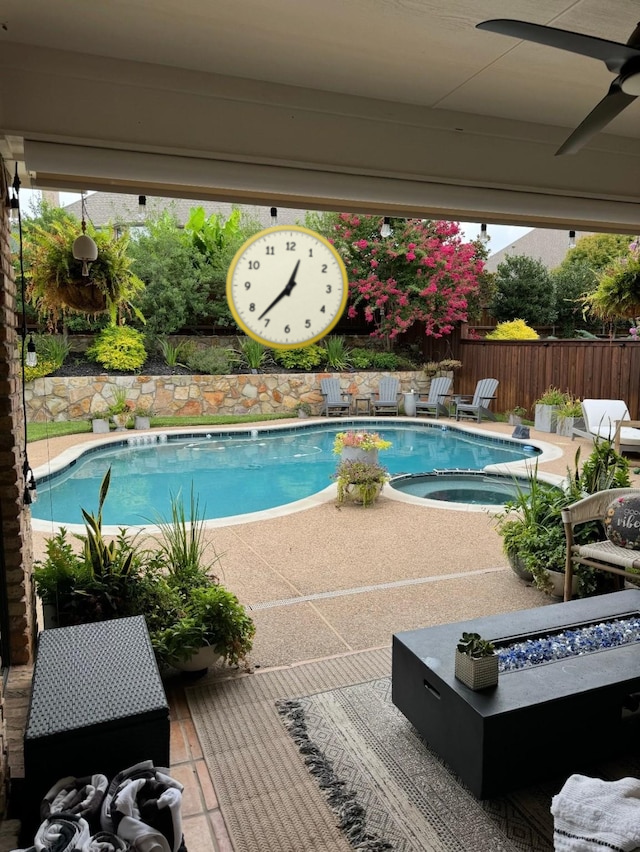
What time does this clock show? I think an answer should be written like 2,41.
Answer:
12,37
